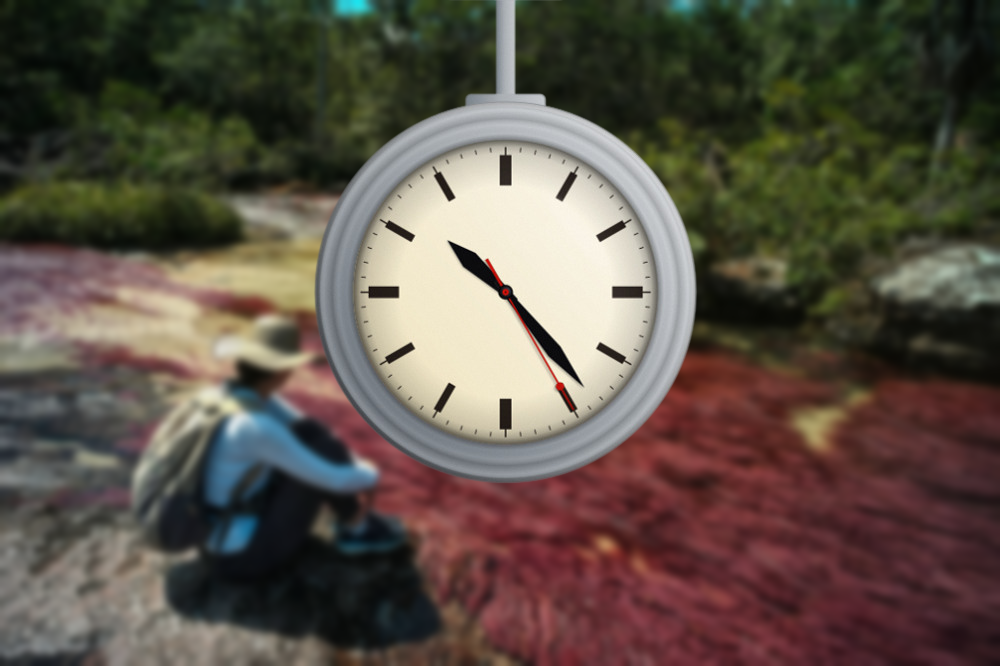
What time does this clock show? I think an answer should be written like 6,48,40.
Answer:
10,23,25
